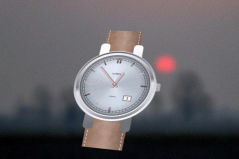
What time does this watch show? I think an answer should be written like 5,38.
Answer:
12,53
